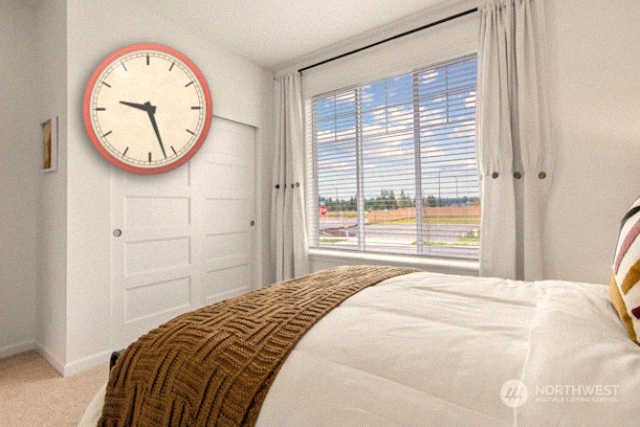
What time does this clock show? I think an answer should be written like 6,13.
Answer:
9,27
